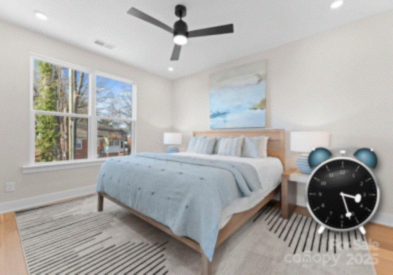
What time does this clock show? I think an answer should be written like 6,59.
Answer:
3,27
